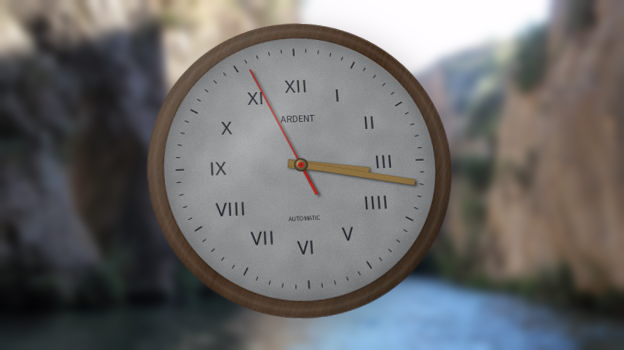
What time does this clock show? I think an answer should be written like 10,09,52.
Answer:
3,16,56
